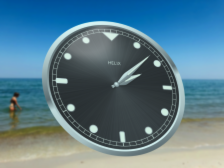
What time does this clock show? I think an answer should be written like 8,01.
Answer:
2,08
